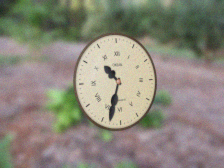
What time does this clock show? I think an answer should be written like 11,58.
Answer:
10,33
